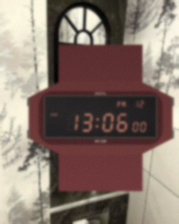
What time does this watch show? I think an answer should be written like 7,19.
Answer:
13,06
